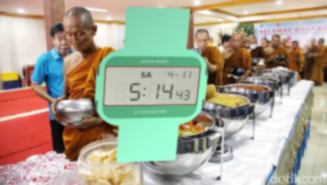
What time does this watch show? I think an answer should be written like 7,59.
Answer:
5,14
